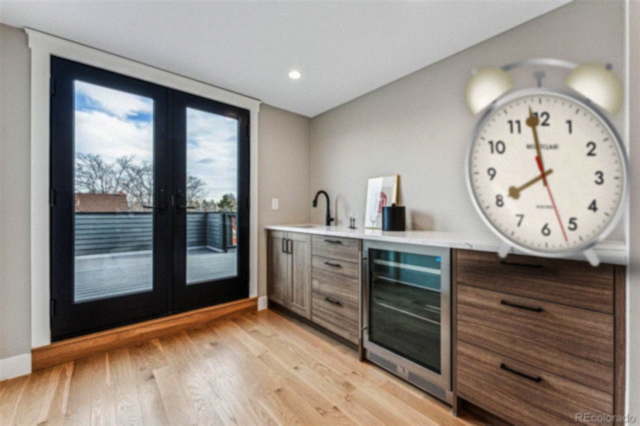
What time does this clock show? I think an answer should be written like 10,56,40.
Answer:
7,58,27
